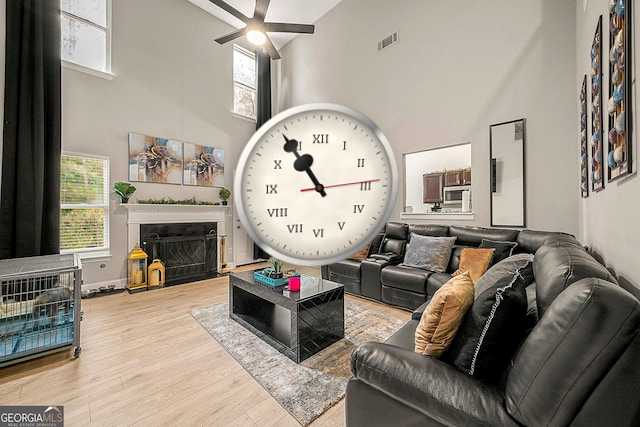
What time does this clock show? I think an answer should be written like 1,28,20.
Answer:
10,54,14
